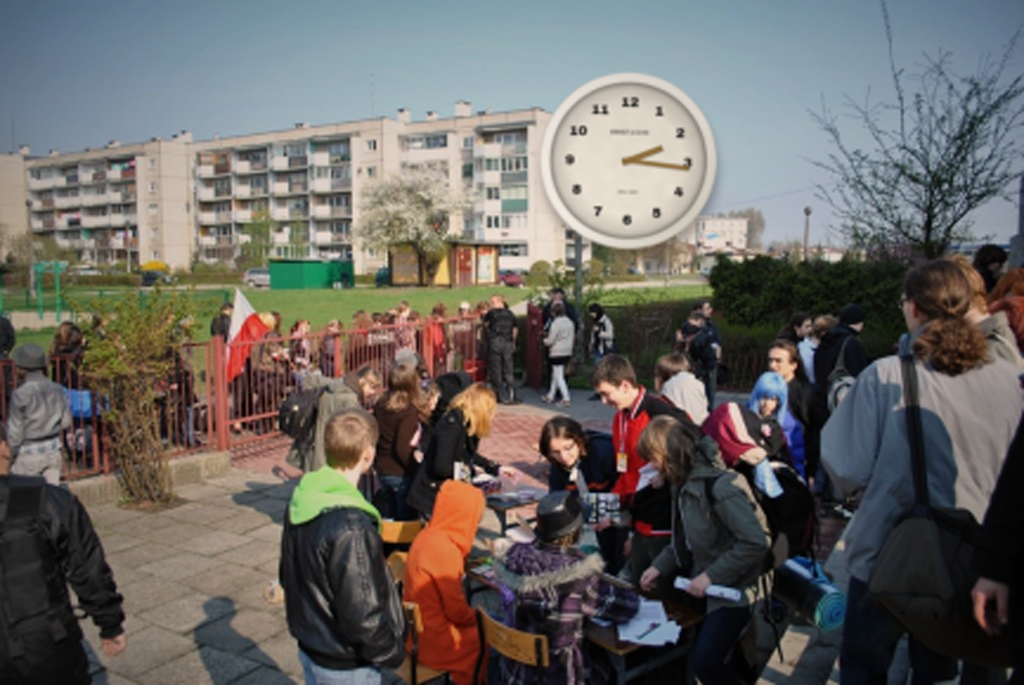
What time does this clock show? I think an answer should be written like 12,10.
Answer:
2,16
